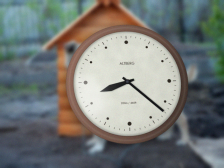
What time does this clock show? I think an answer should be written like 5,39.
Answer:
8,22
